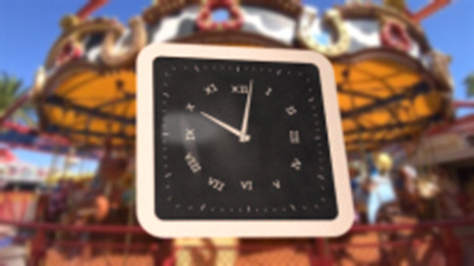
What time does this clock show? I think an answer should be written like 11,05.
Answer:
10,02
